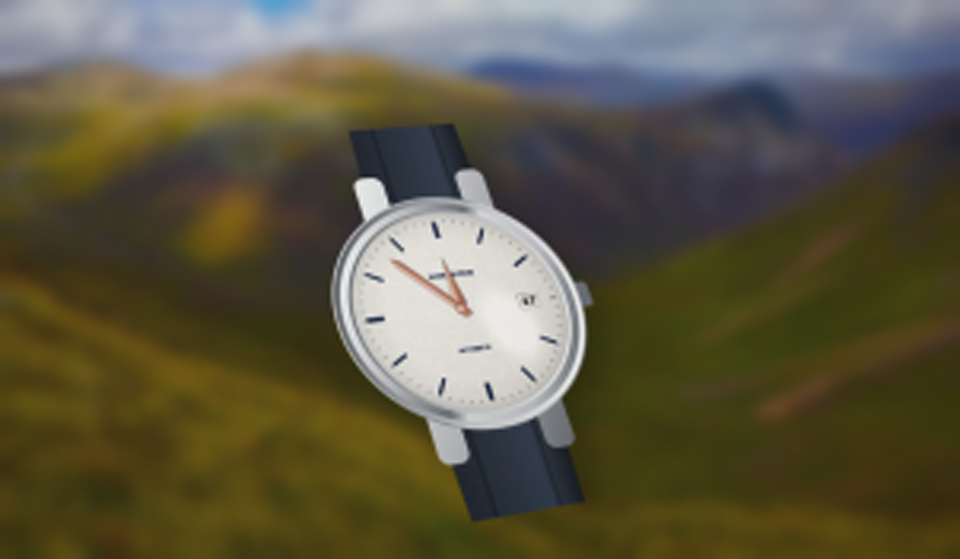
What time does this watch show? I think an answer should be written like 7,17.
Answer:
11,53
